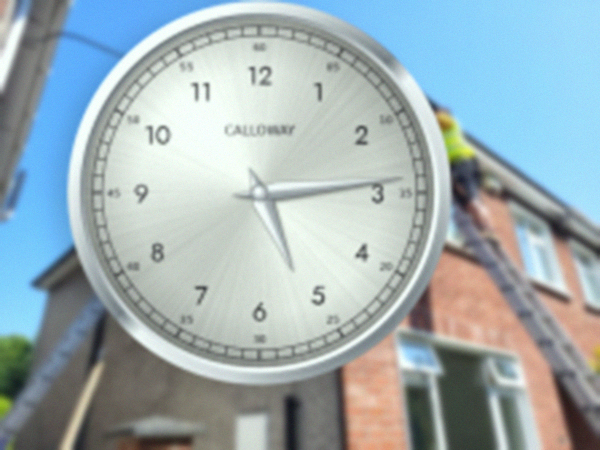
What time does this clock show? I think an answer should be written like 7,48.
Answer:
5,14
